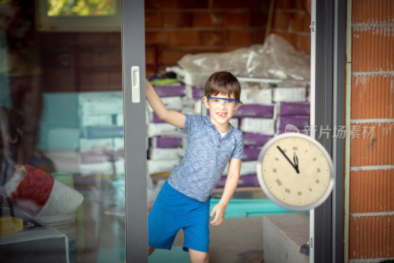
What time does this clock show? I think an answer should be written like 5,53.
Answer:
11,54
